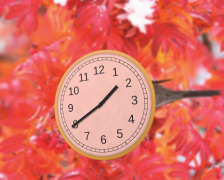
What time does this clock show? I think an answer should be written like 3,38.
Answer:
1,40
